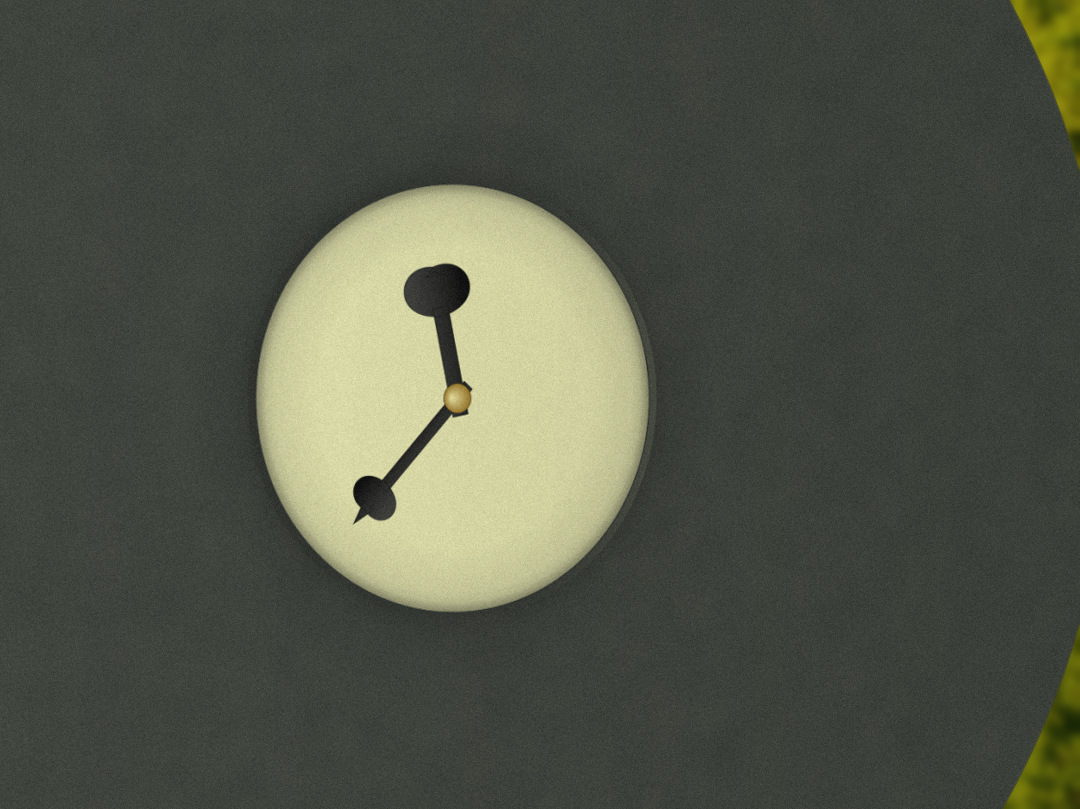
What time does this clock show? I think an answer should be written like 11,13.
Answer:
11,37
